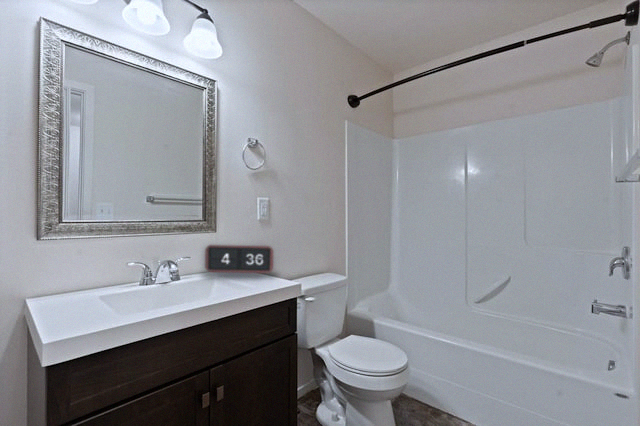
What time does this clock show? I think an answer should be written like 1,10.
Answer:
4,36
